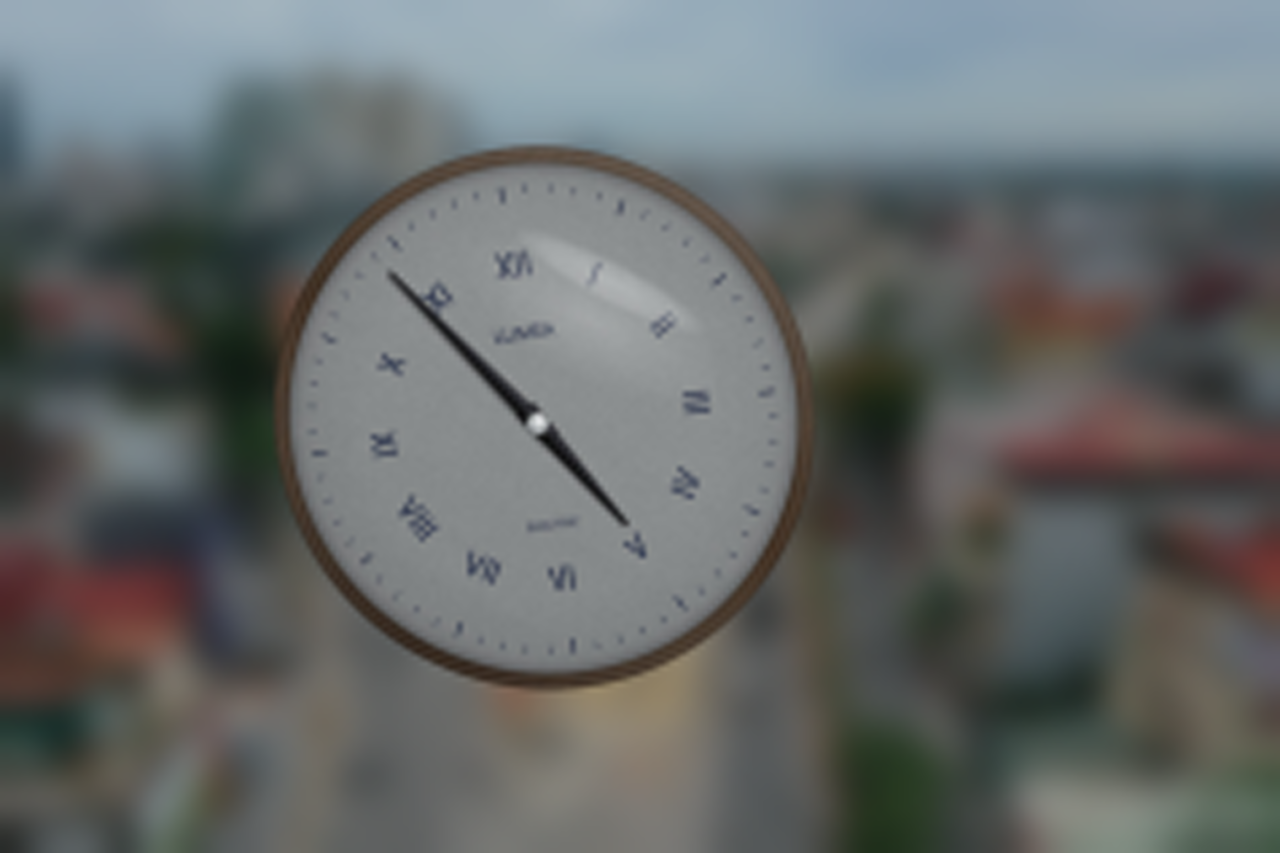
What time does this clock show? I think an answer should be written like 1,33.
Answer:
4,54
